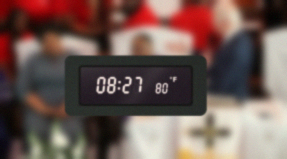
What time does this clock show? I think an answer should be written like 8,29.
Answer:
8,27
